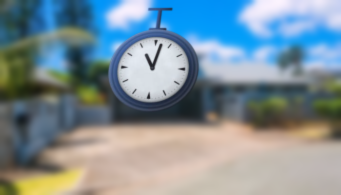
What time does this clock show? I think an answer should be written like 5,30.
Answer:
11,02
